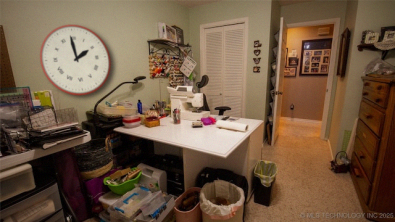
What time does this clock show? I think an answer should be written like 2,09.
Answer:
1,59
